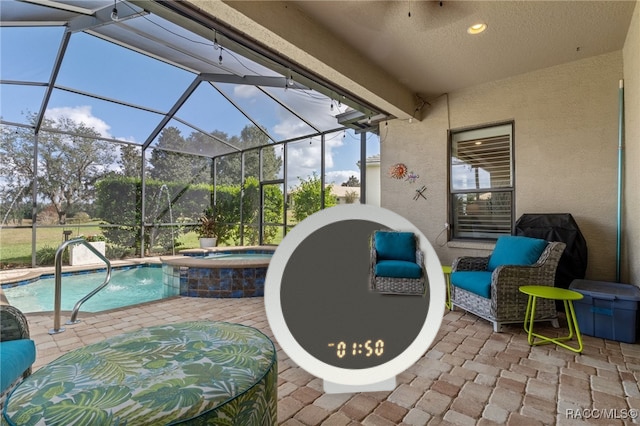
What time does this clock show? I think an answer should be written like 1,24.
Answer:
1,50
